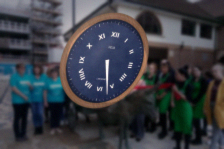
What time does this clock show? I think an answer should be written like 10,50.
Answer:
5,27
